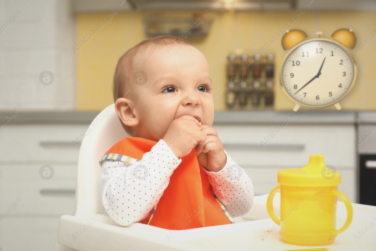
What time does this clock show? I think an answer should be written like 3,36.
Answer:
12,38
